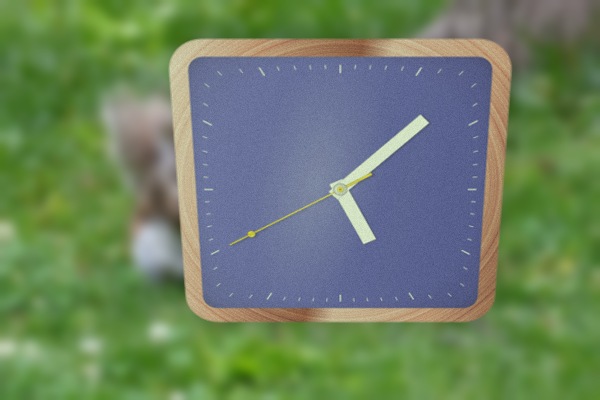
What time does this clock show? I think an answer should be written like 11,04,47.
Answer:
5,07,40
